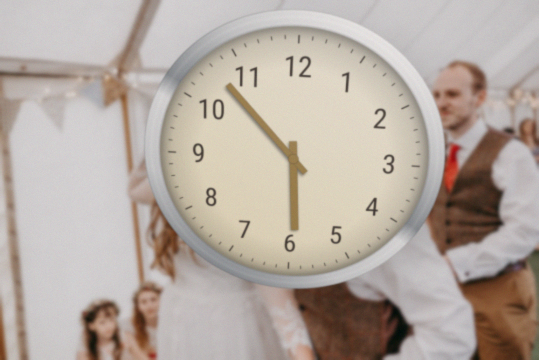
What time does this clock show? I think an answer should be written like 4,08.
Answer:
5,53
